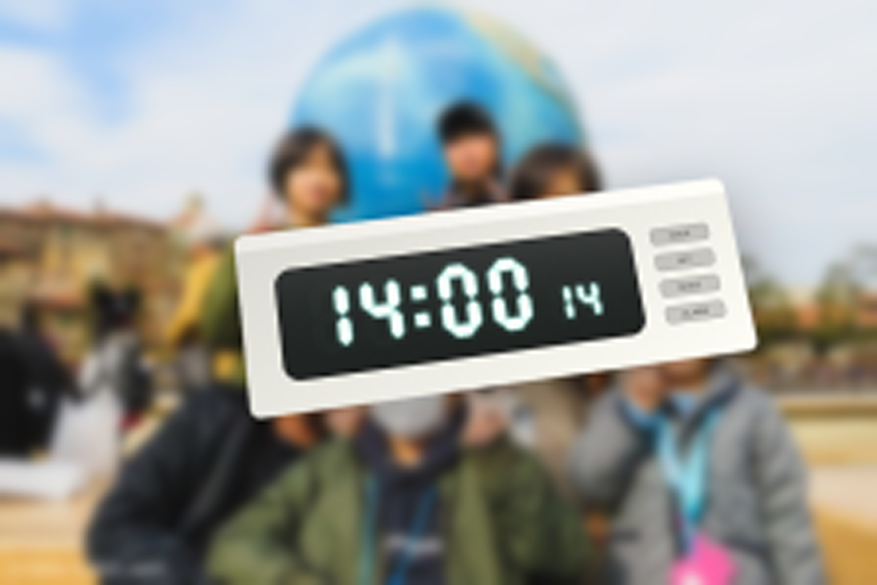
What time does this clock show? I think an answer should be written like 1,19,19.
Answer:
14,00,14
